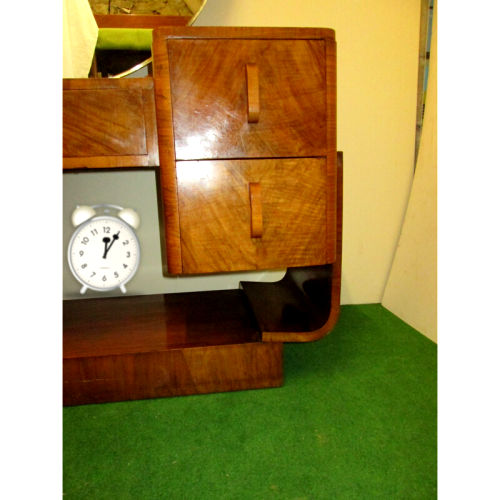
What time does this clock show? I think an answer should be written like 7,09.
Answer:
12,05
